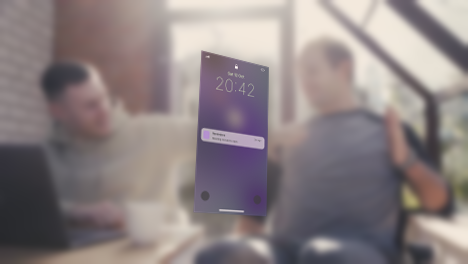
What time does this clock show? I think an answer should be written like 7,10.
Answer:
20,42
